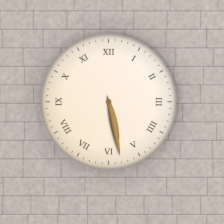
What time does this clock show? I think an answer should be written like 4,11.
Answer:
5,28
